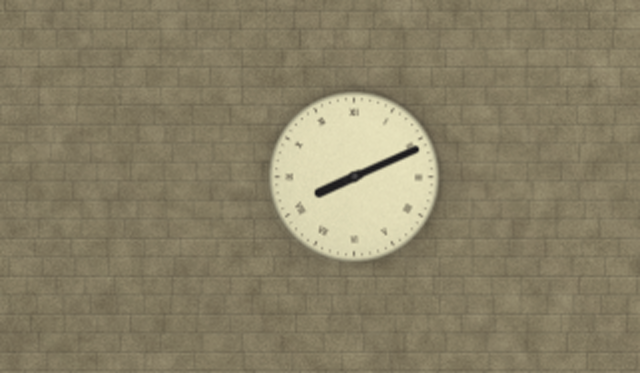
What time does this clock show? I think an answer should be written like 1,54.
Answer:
8,11
